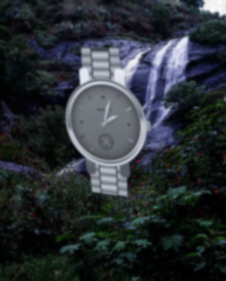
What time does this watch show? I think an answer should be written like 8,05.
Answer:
2,03
